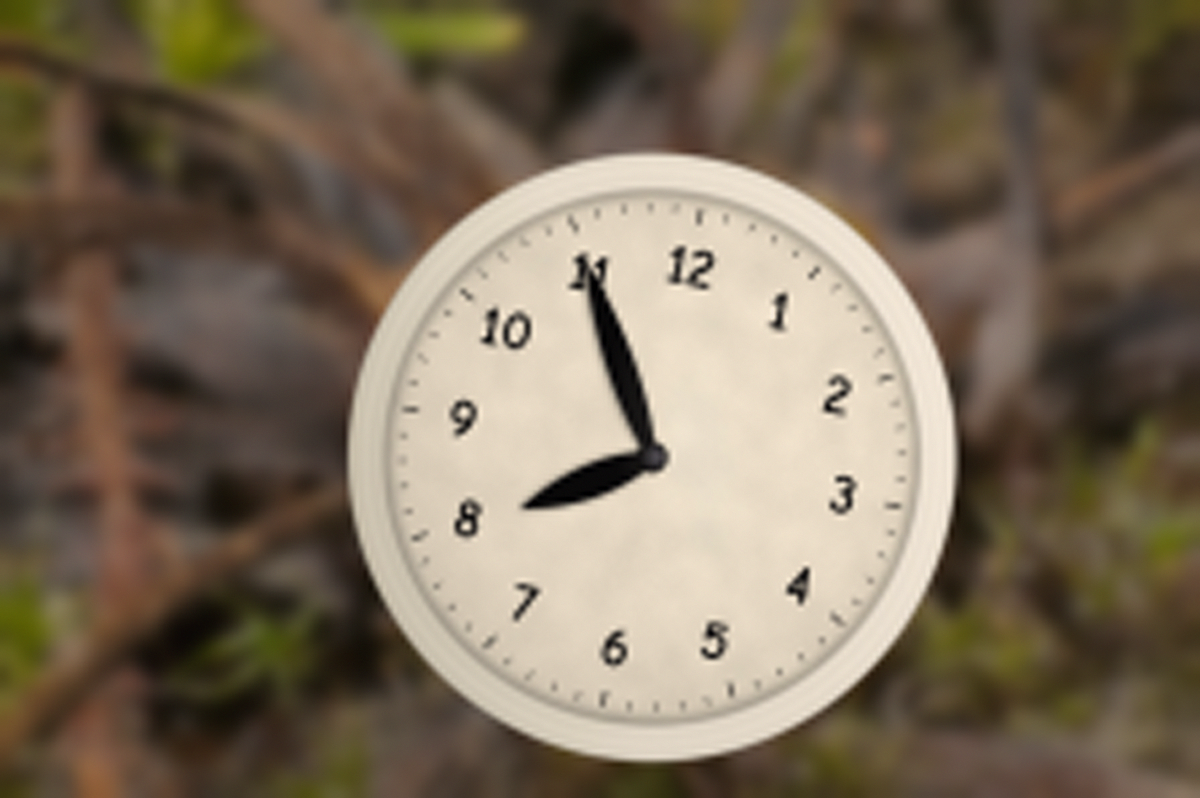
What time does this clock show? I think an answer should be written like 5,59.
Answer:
7,55
